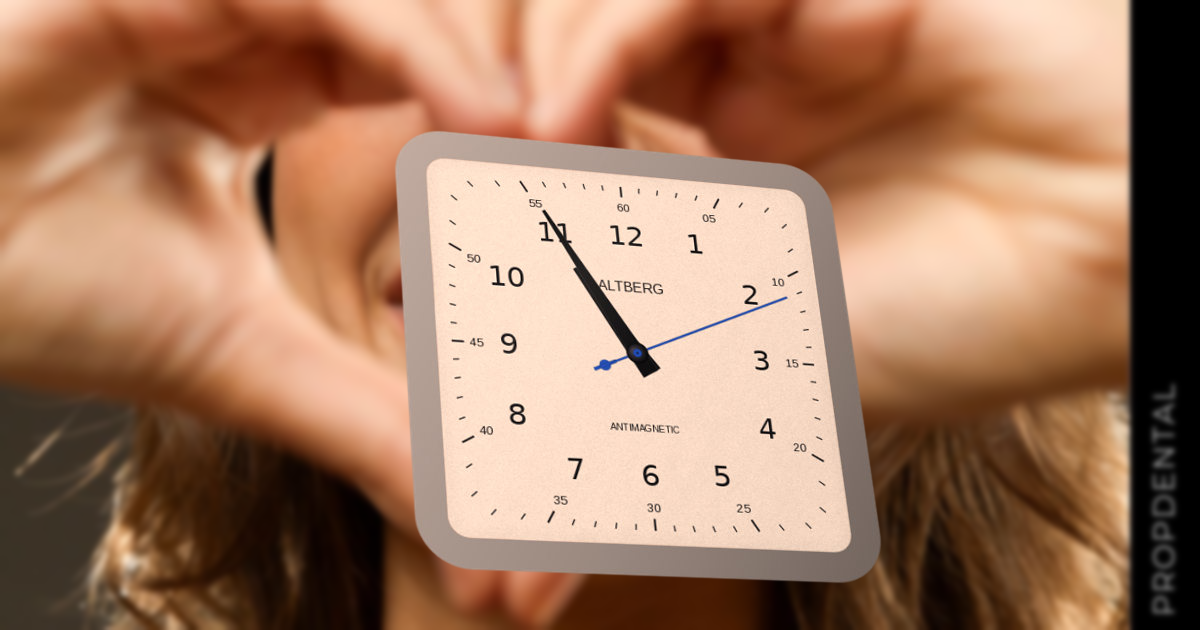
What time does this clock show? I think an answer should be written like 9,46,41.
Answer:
10,55,11
